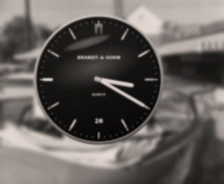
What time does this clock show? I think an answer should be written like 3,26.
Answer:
3,20
